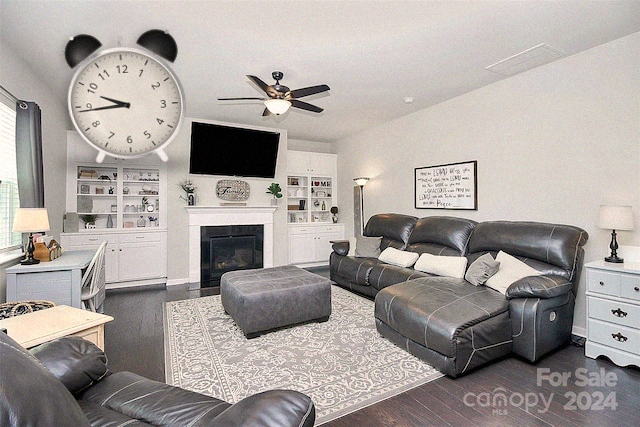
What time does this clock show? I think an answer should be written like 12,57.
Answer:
9,44
